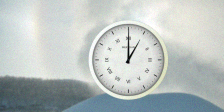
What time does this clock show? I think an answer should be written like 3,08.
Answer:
1,00
